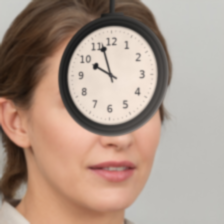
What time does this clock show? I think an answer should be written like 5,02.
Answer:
9,57
